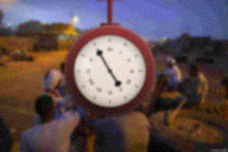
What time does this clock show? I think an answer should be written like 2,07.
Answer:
4,55
